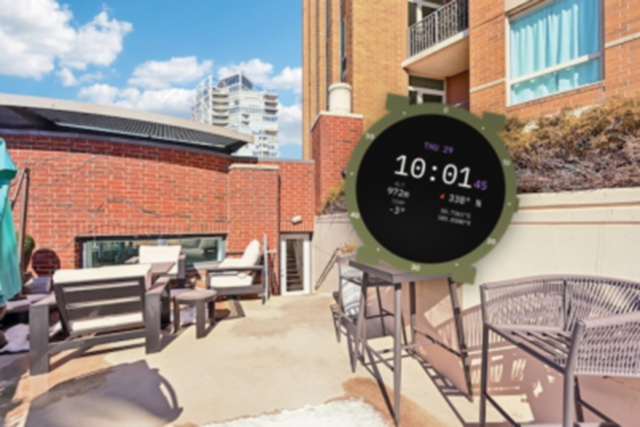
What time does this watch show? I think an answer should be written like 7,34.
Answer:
10,01
